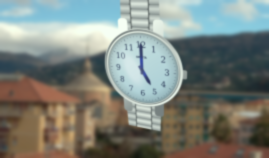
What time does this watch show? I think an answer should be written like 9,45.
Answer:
5,00
